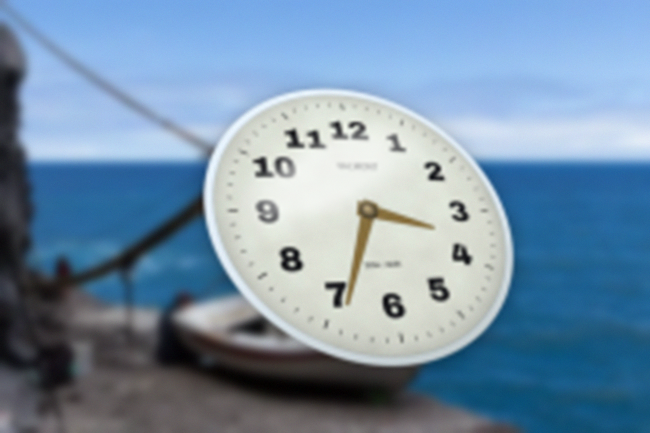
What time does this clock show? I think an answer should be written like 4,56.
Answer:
3,34
